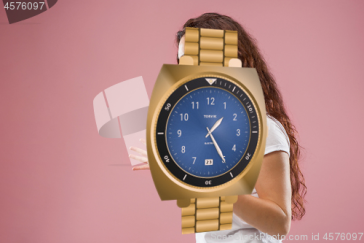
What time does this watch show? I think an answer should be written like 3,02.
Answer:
1,25
